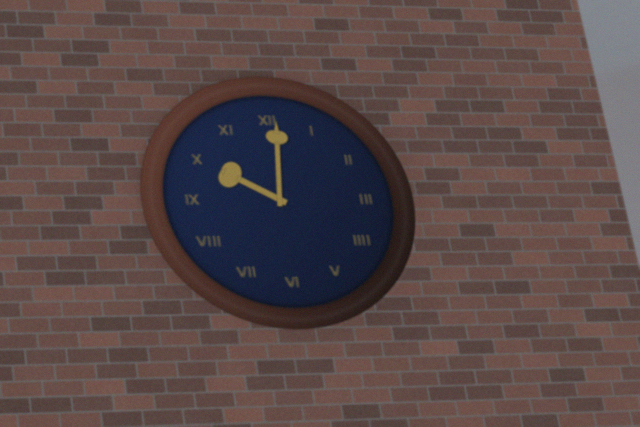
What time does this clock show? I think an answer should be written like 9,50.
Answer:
10,01
